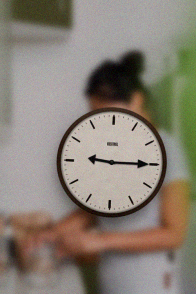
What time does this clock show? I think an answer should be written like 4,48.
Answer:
9,15
